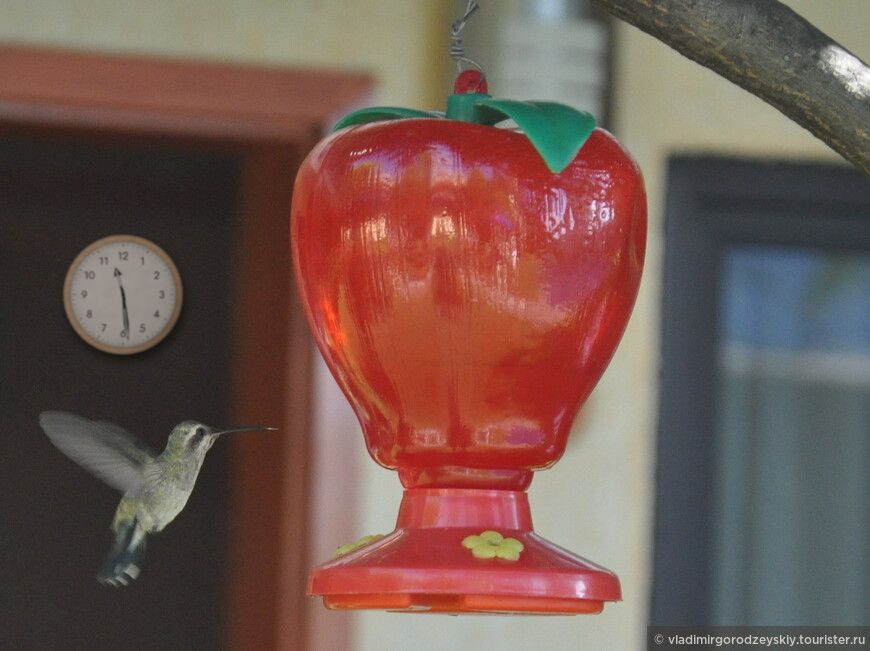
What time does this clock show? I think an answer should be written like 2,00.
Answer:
11,29
